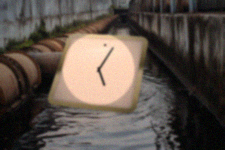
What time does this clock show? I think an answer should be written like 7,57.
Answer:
5,03
